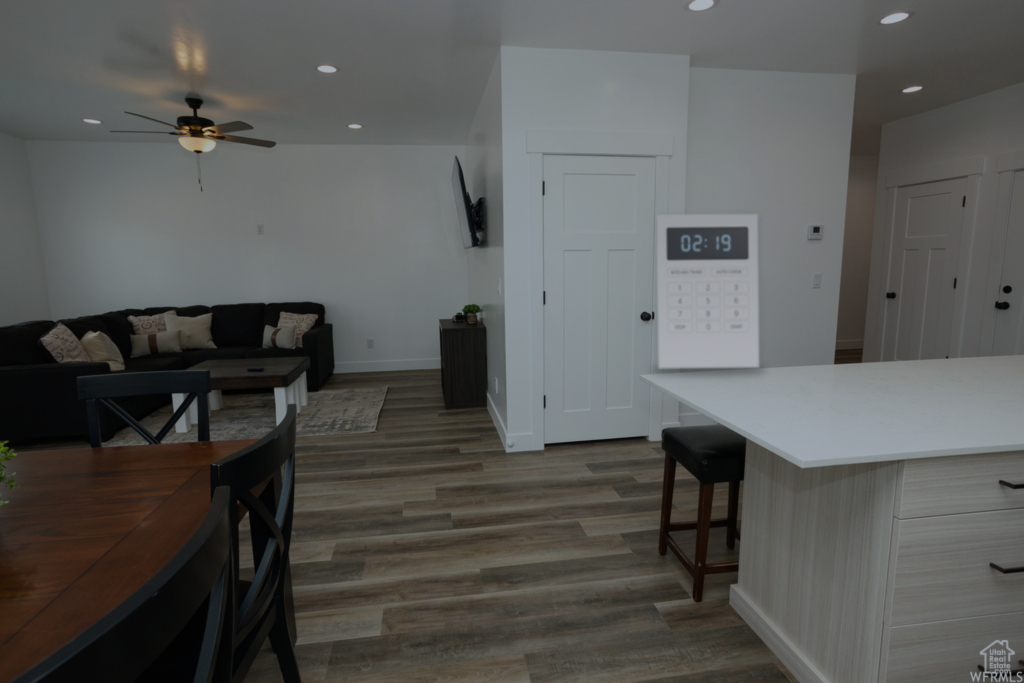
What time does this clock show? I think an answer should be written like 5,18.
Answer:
2,19
